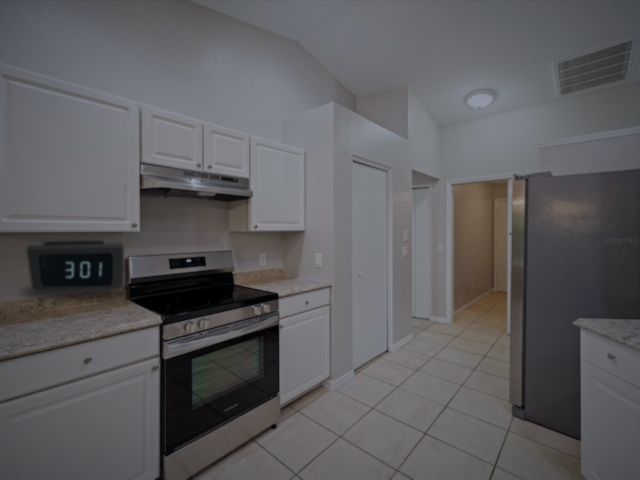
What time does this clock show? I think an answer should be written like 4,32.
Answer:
3,01
